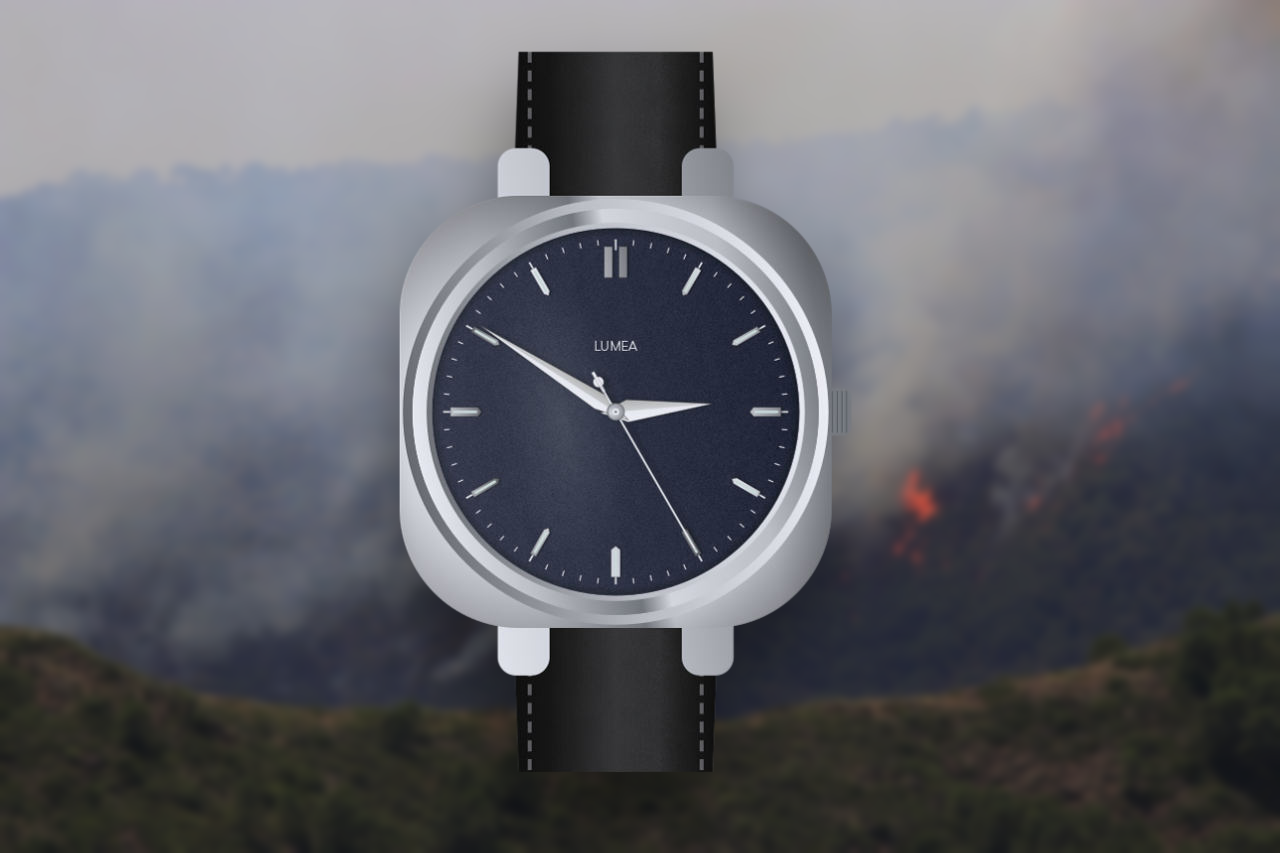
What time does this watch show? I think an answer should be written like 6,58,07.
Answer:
2,50,25
